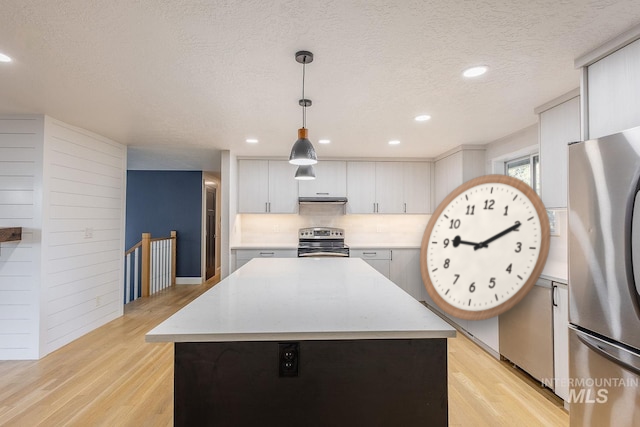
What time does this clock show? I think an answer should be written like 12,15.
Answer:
9,10
